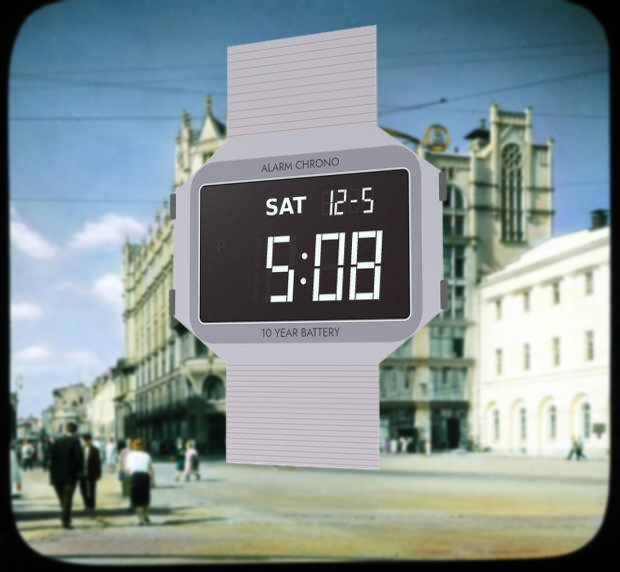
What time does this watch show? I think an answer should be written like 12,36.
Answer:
5,08
